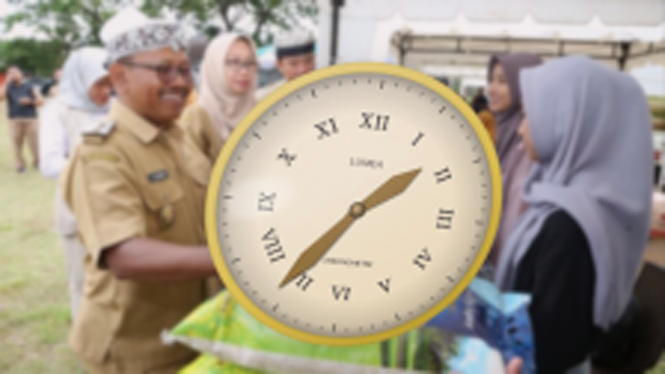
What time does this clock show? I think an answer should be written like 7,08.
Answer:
1,36
